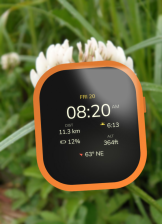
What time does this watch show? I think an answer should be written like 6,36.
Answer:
8,20
